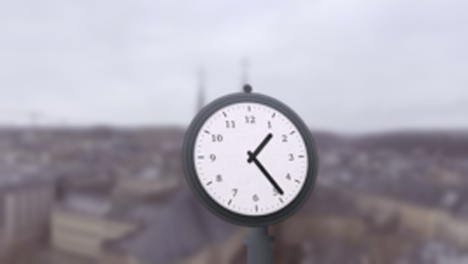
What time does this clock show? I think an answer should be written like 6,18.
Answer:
1,24
